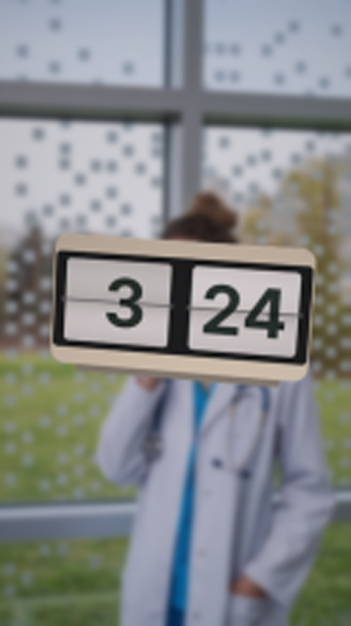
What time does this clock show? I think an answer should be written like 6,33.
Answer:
3,24
